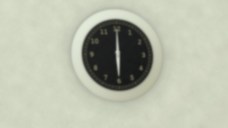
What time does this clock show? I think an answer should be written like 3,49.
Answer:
6,00
